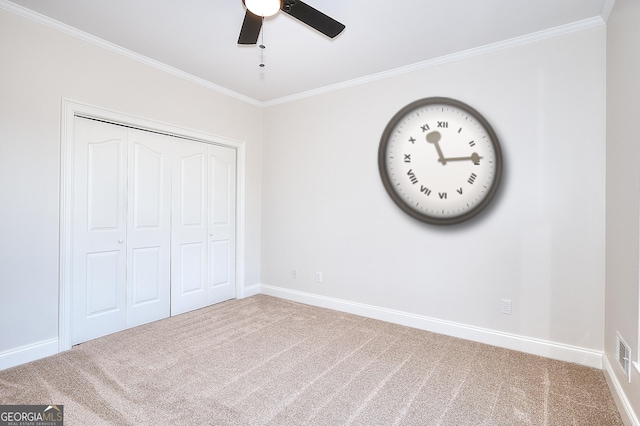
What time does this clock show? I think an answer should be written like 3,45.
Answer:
11,14
